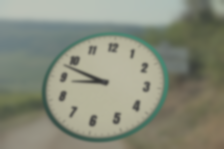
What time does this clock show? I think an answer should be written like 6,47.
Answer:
8,48
